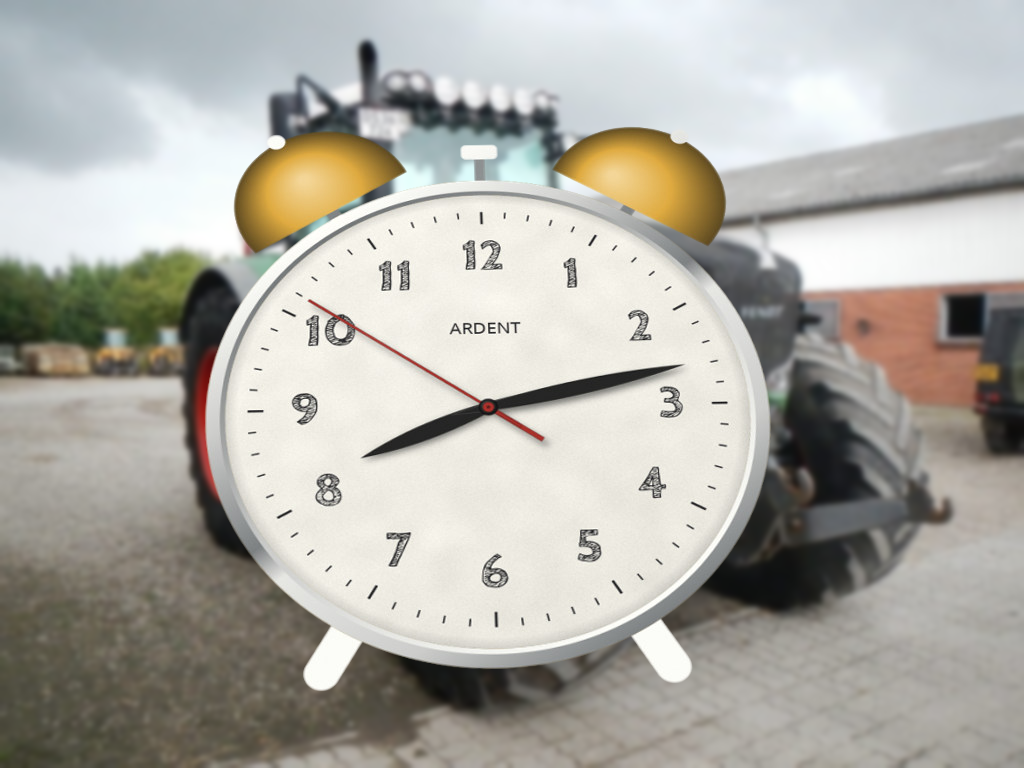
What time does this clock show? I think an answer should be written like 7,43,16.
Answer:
8,12,51
